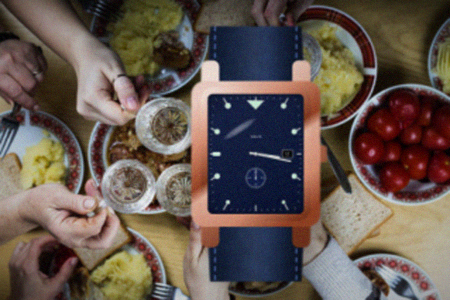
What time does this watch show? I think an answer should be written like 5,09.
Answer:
3,17
